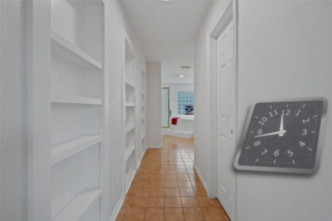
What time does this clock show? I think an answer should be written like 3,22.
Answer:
11,43
